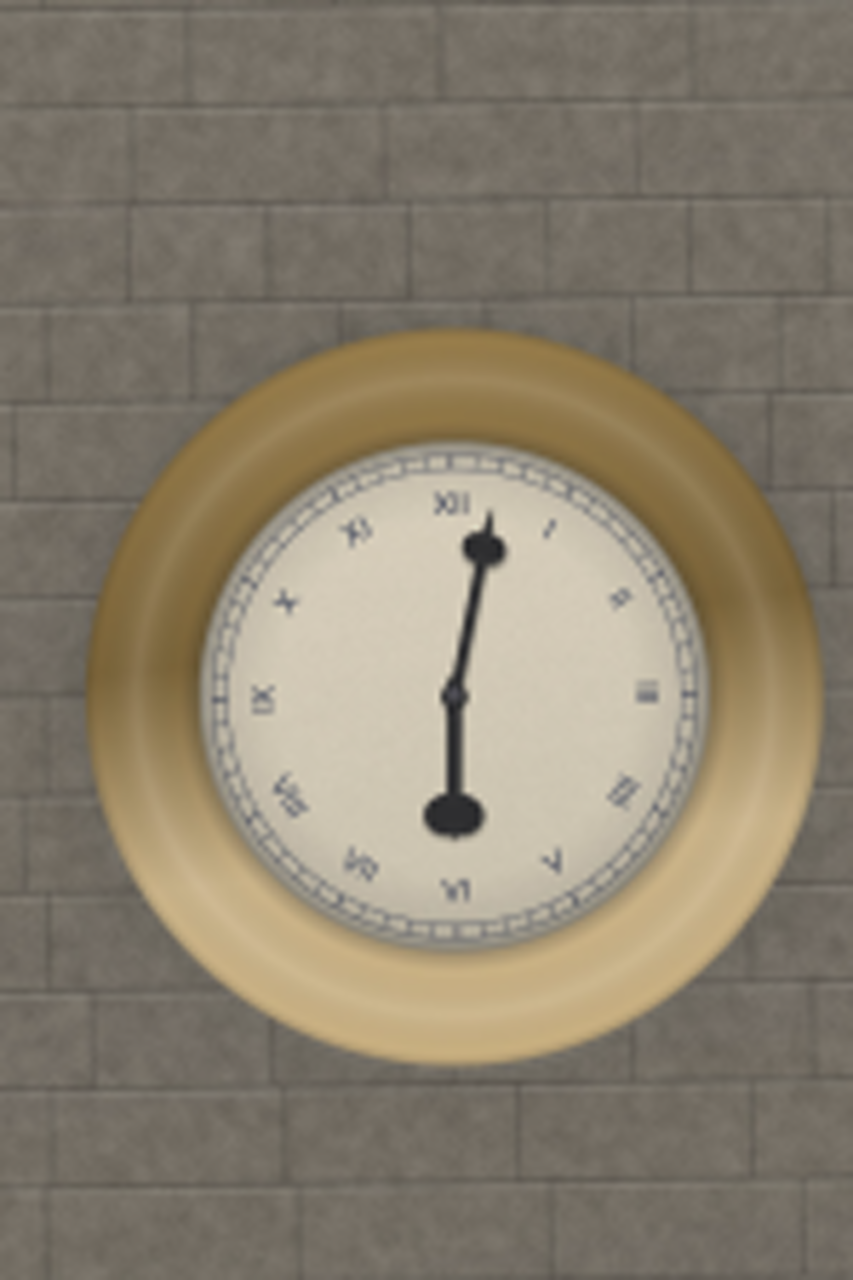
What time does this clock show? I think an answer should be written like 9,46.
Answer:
6,02
